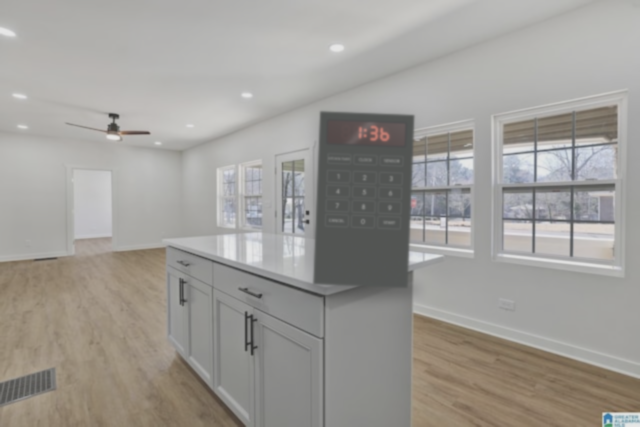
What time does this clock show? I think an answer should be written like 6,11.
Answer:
1,36
